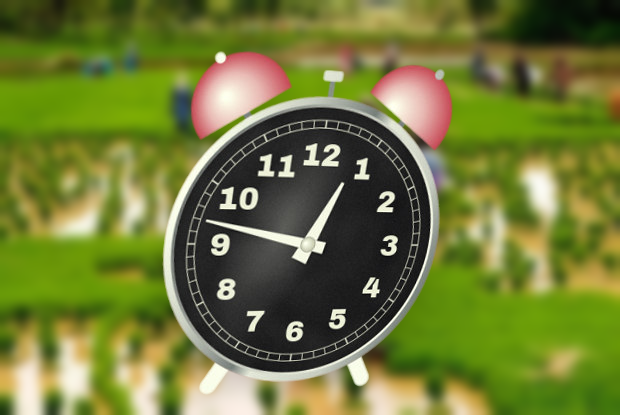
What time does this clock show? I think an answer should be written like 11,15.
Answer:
12,47
